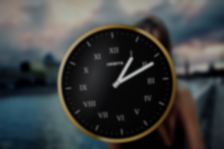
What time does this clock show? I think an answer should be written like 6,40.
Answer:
1,11
